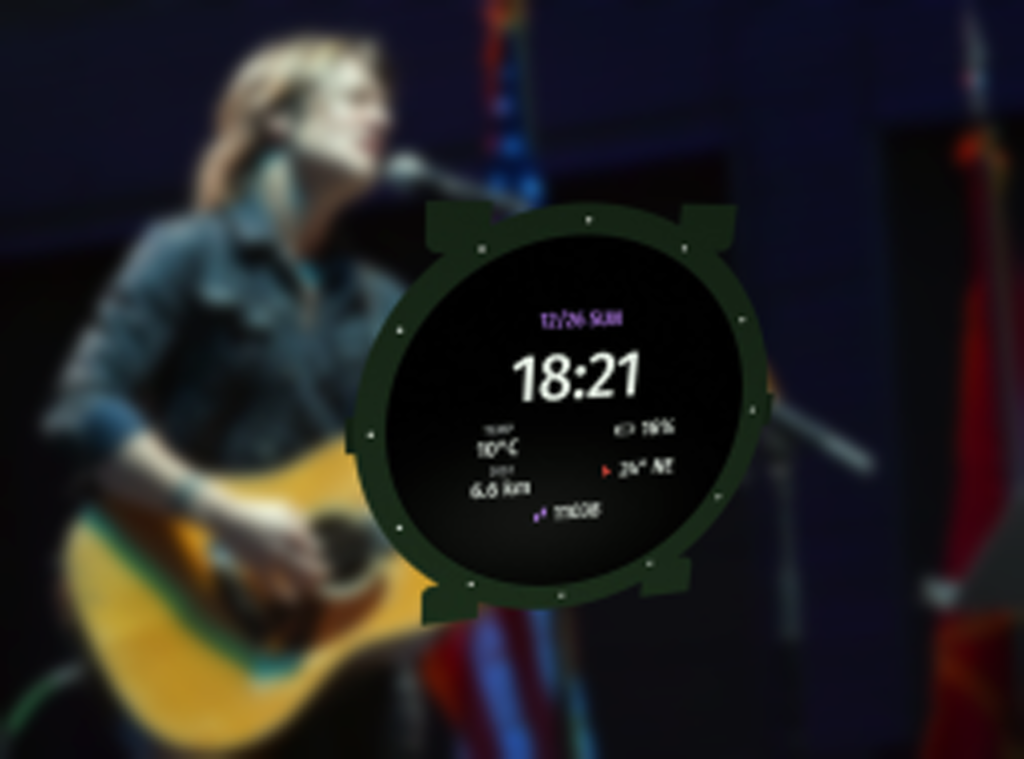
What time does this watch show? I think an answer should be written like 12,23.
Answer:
18,21
